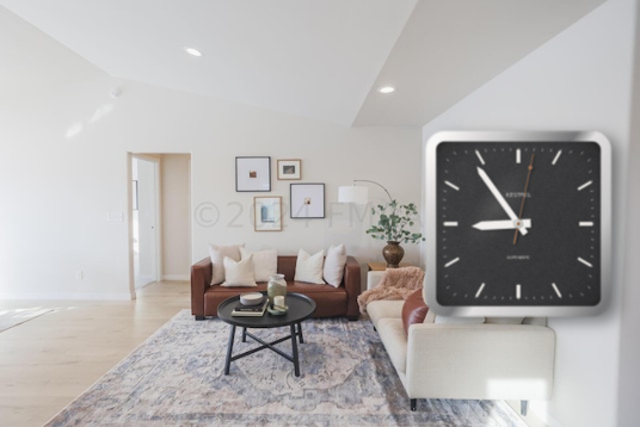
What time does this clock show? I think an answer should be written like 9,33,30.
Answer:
8,54,02
